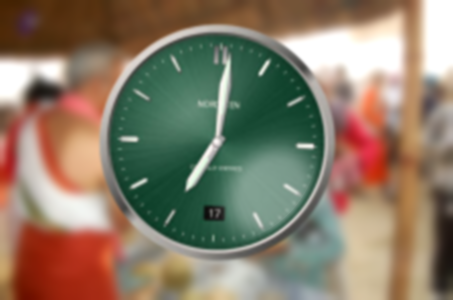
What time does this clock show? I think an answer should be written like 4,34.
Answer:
7,01
